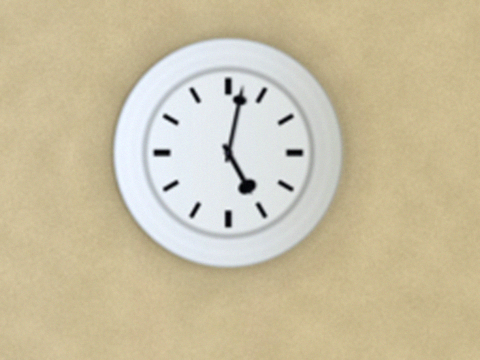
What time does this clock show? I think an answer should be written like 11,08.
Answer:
5,02
